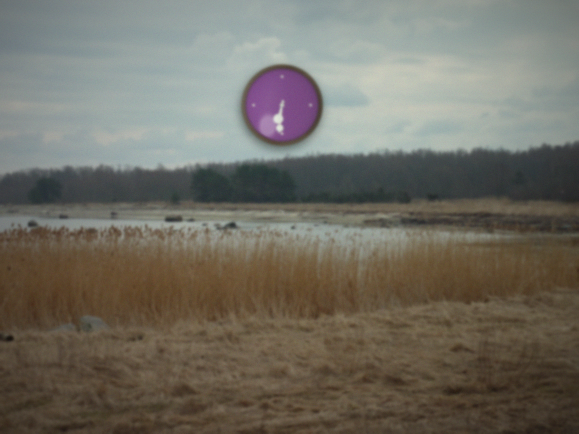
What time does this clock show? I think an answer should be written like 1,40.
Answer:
6,31
